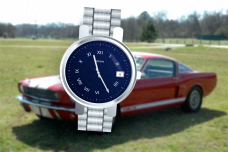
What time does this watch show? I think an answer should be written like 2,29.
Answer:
11,25
